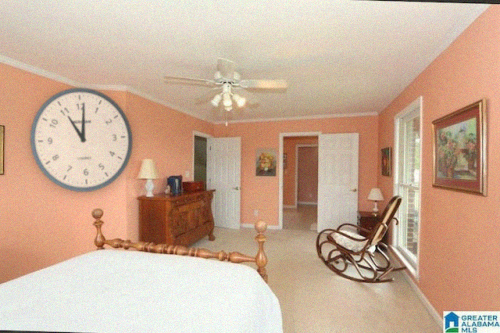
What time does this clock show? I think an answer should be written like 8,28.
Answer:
11,01
